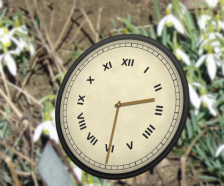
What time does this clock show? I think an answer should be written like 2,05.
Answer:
2,30
